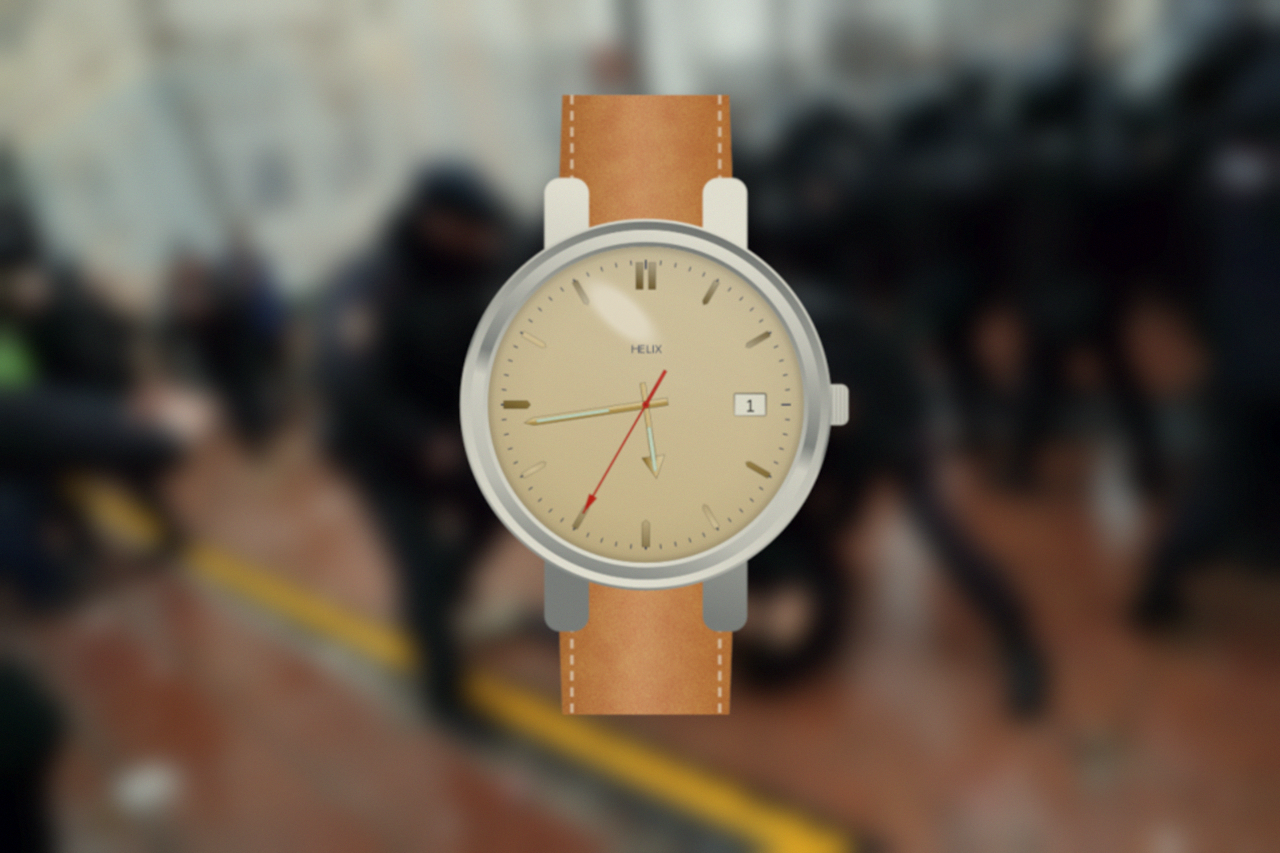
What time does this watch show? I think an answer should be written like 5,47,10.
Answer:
5,43,35
